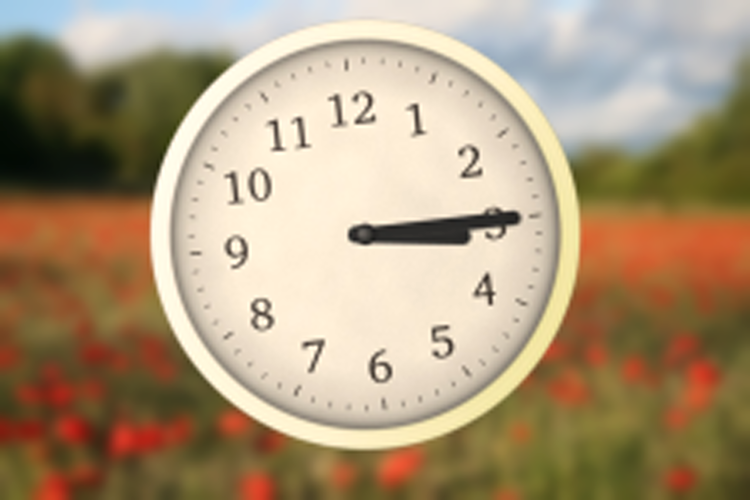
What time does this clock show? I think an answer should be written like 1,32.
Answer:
3,15
